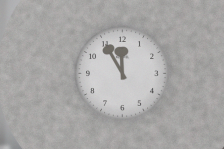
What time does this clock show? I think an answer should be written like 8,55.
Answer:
11,55
